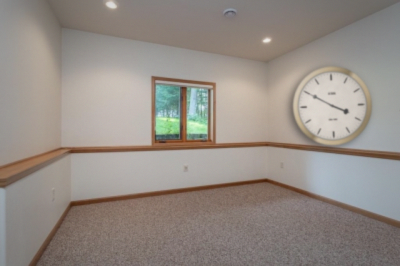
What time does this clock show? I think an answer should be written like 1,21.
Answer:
3,50
